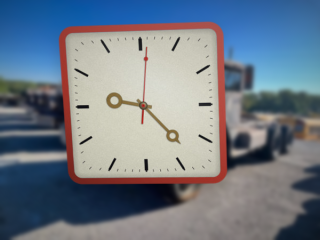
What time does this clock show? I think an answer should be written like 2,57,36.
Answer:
9,23,01
